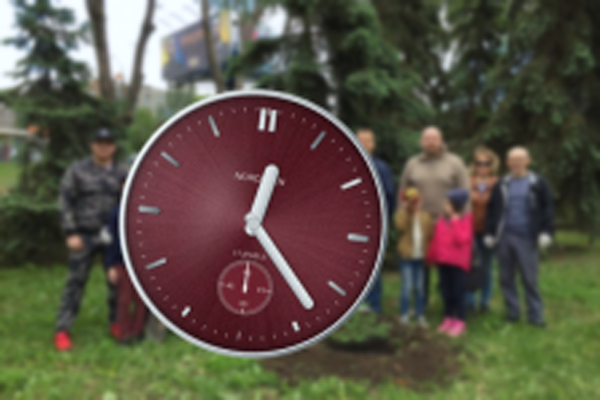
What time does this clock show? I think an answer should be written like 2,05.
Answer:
12,23
